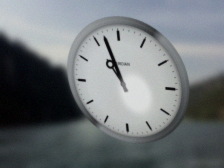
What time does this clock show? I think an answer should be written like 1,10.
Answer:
10,57
